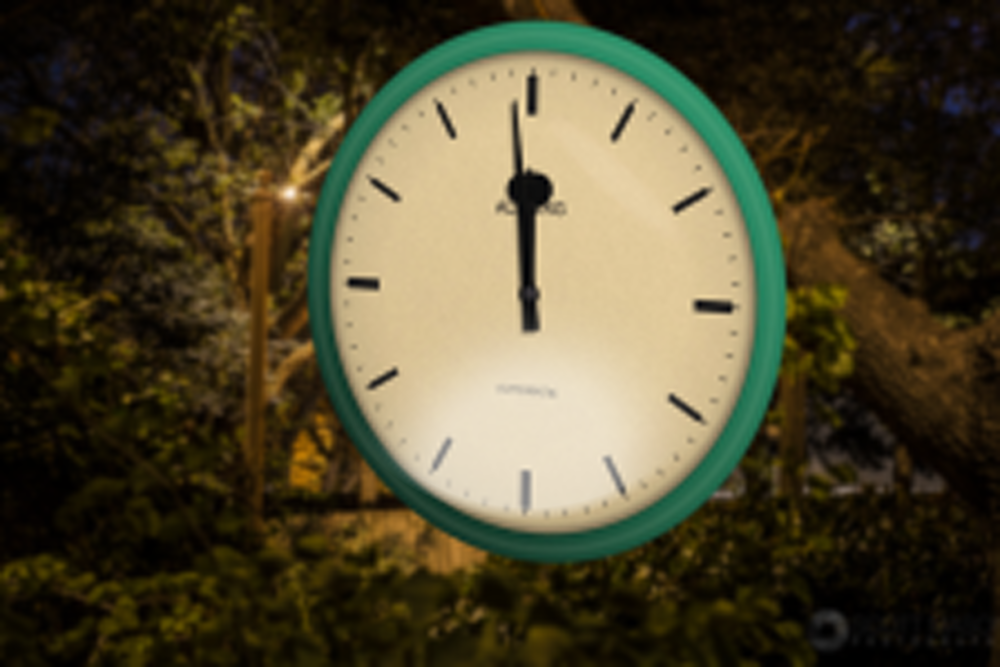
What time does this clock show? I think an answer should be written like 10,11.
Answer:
11,59
